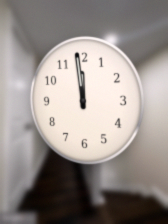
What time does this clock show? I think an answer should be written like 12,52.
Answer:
11,59
